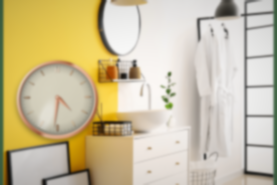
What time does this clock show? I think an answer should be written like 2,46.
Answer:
4,31
